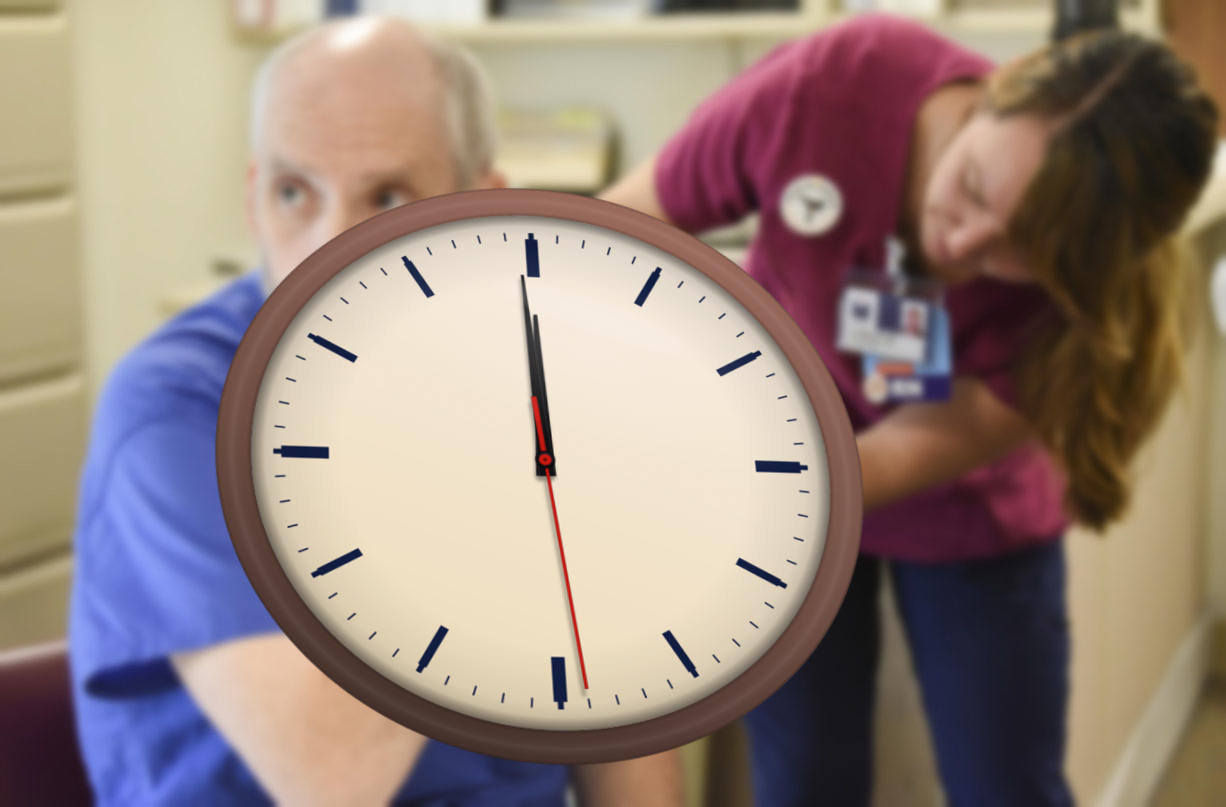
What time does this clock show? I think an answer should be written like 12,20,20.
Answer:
11,59,29
